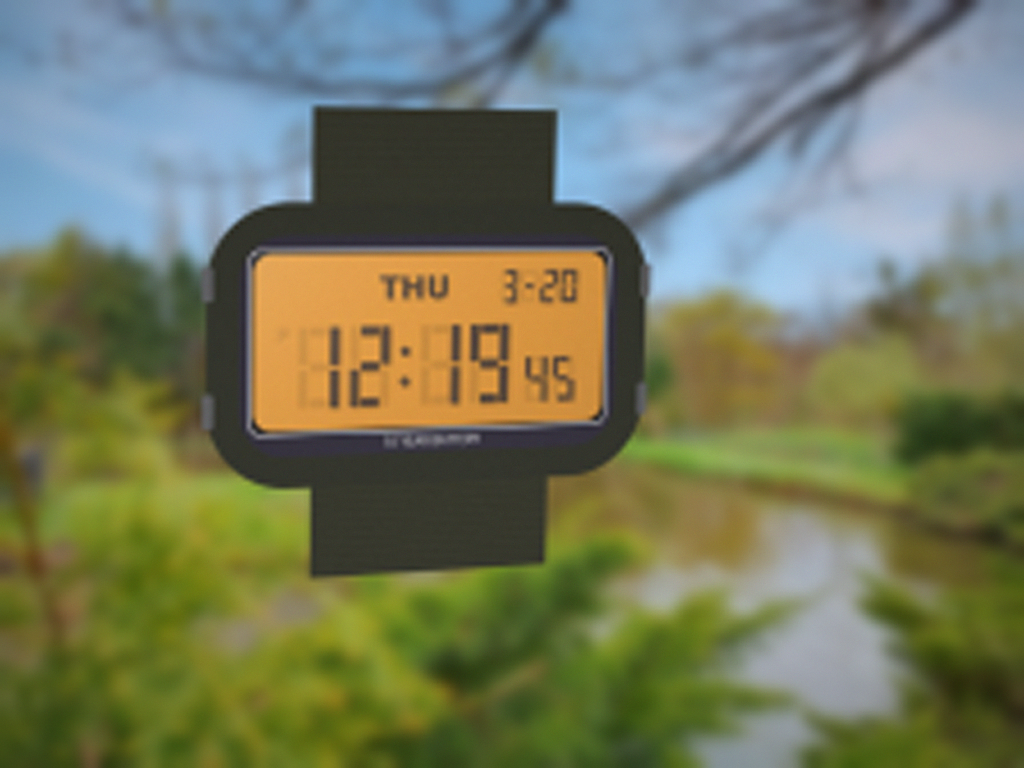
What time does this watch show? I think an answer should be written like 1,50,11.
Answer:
12,19,45
